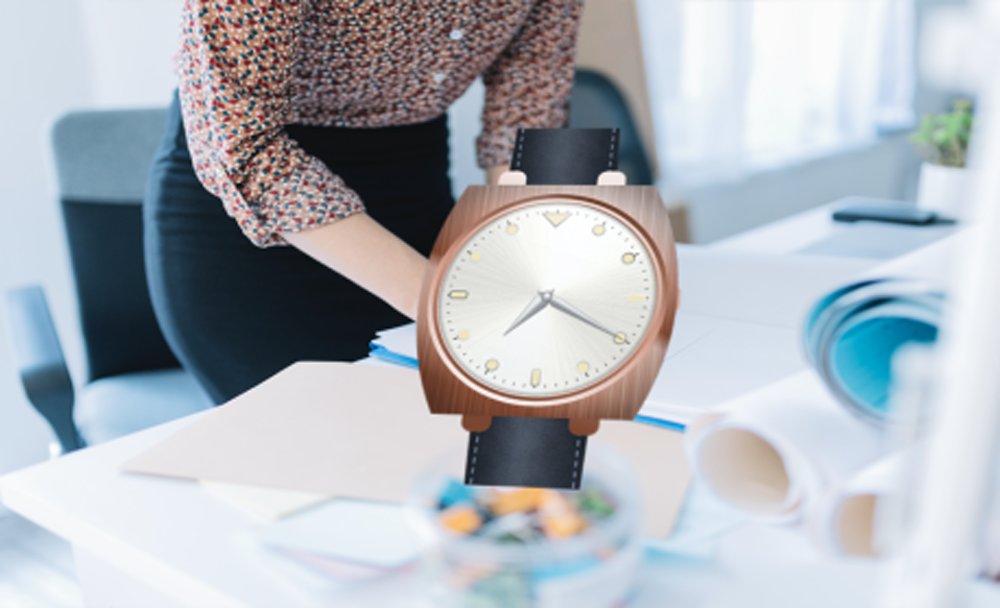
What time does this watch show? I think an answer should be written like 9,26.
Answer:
7,20
